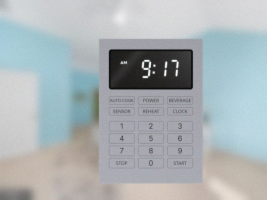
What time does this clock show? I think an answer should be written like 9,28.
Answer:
9,17
